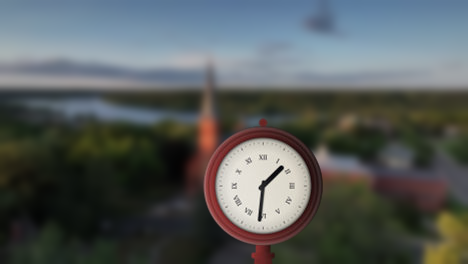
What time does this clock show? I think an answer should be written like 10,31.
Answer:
1,31
